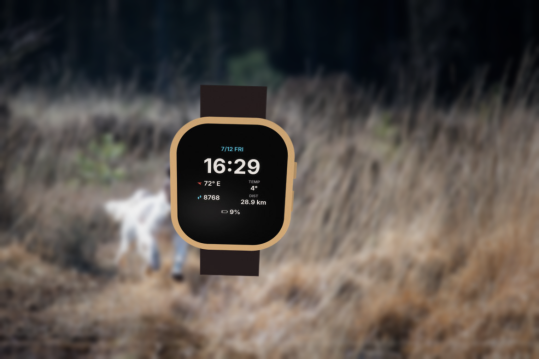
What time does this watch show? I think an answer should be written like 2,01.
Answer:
16,29
